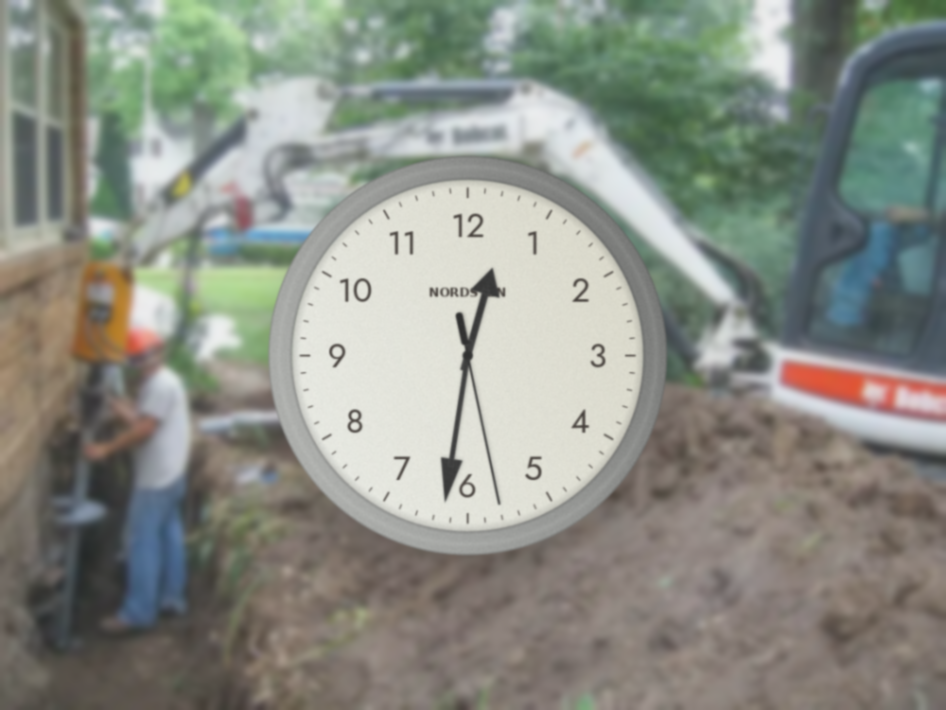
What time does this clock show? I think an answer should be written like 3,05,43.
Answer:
12,31,28
